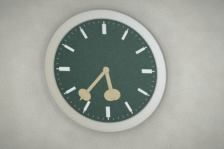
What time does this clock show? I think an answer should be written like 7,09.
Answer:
5,37
